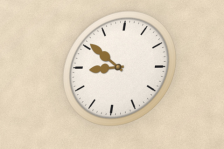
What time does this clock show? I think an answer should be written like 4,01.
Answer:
8,51
